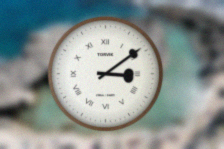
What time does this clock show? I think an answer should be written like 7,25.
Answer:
3,09
